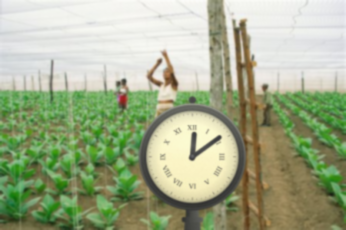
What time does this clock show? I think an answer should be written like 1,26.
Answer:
12,09
